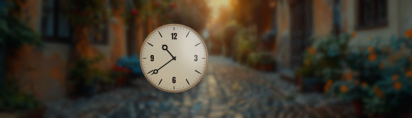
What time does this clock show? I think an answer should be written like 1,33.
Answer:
10,39
